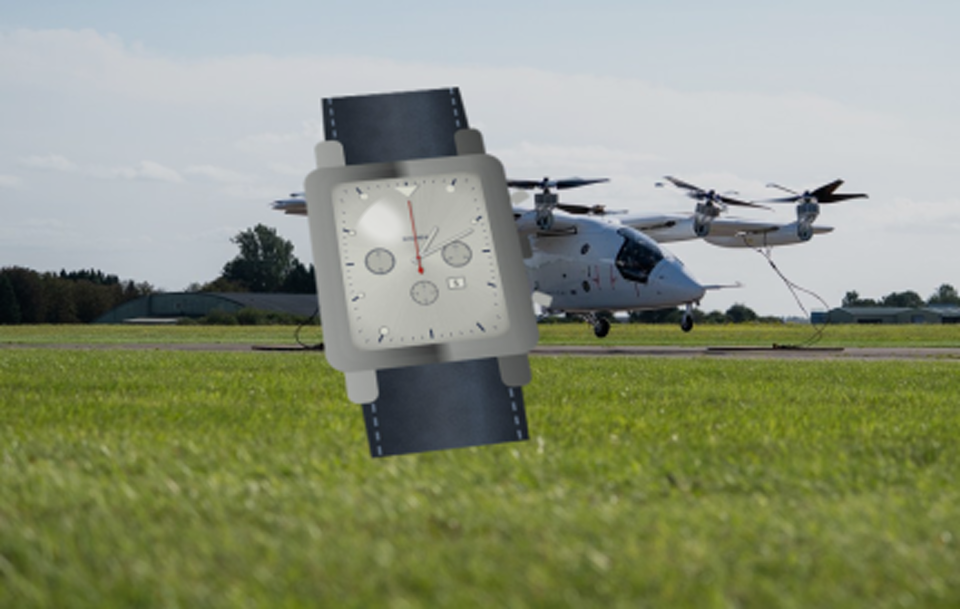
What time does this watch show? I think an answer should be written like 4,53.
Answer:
1,11
